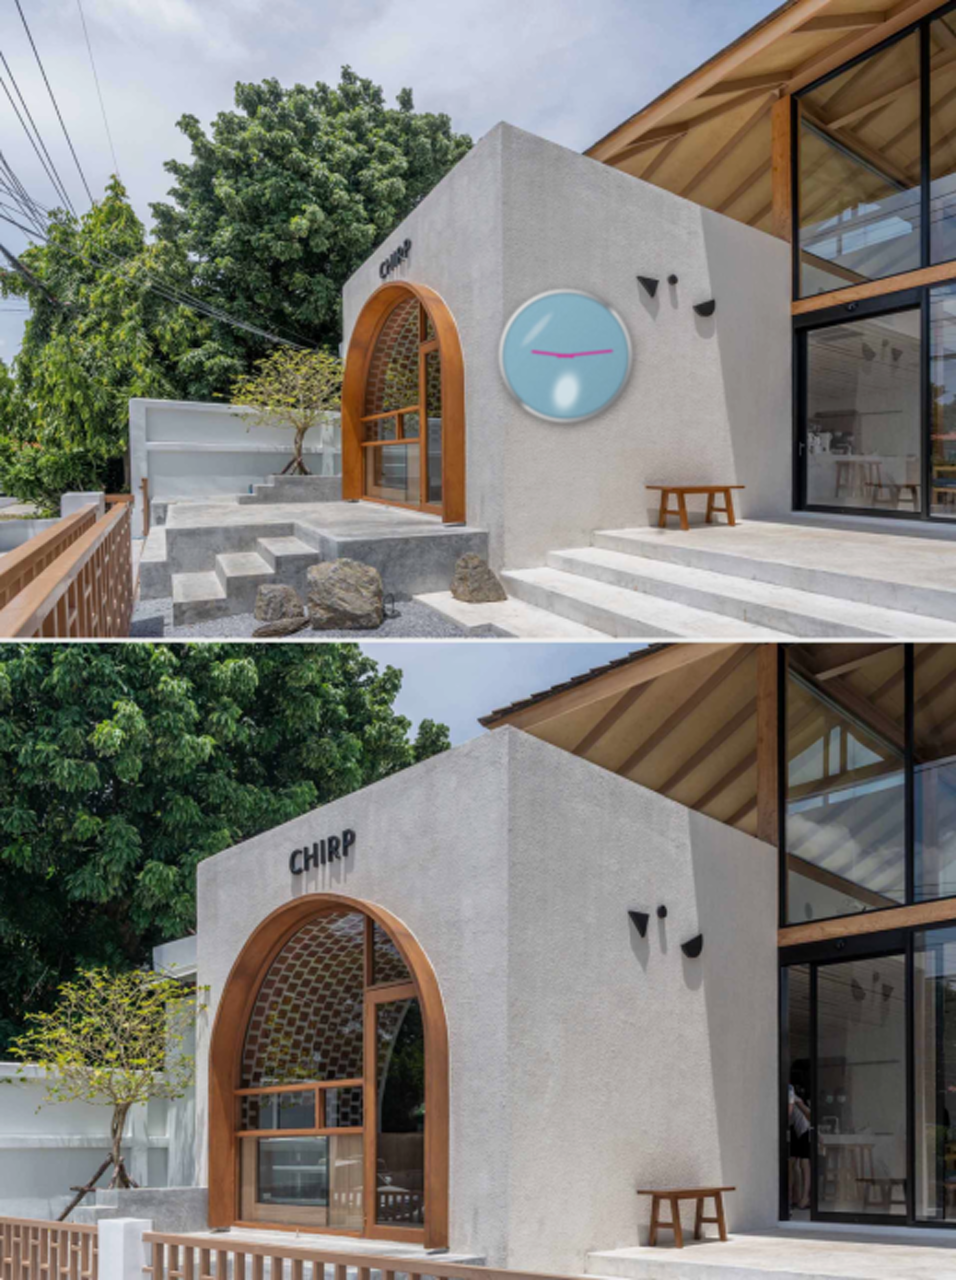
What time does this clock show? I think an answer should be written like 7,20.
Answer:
9,14
